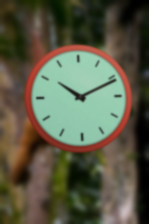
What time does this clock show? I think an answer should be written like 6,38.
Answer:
10,11
